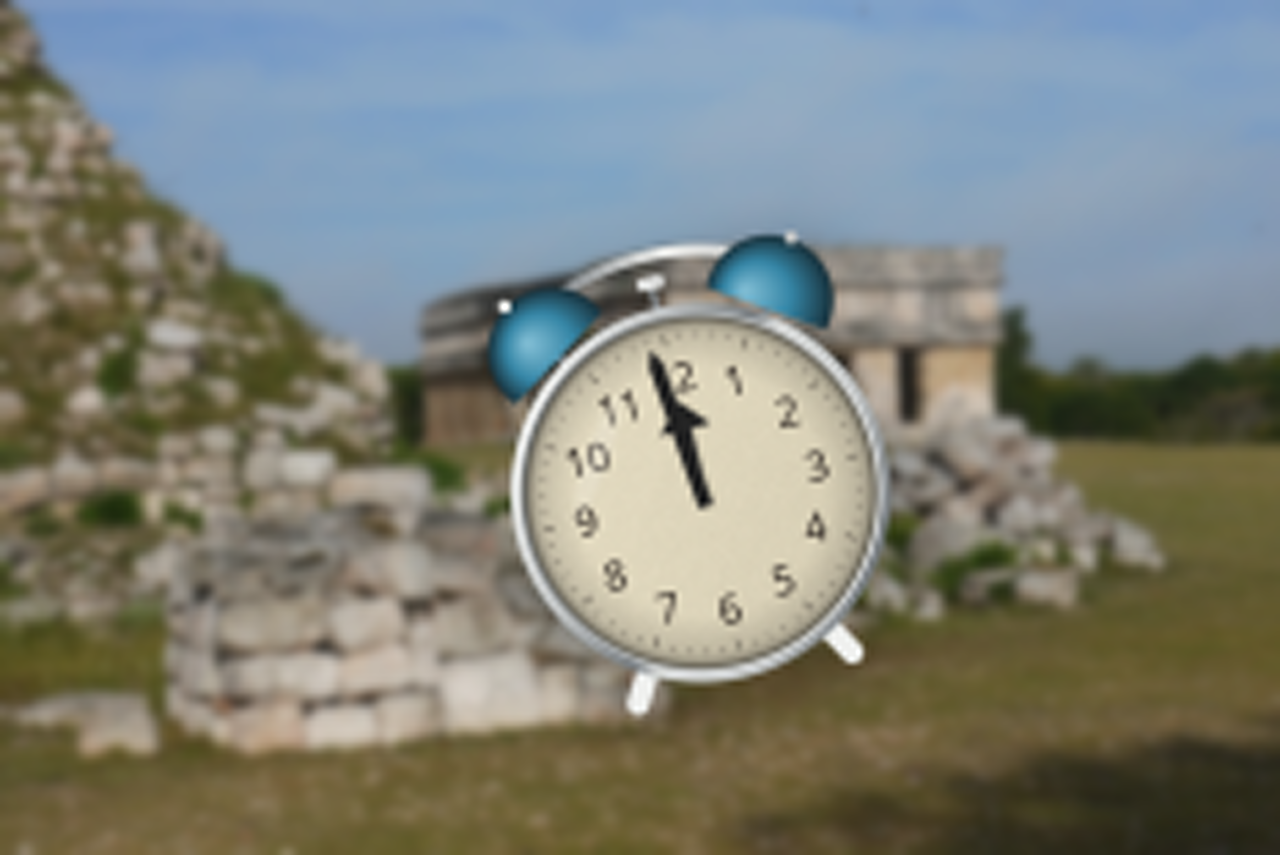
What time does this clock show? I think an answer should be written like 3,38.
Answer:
11,59
